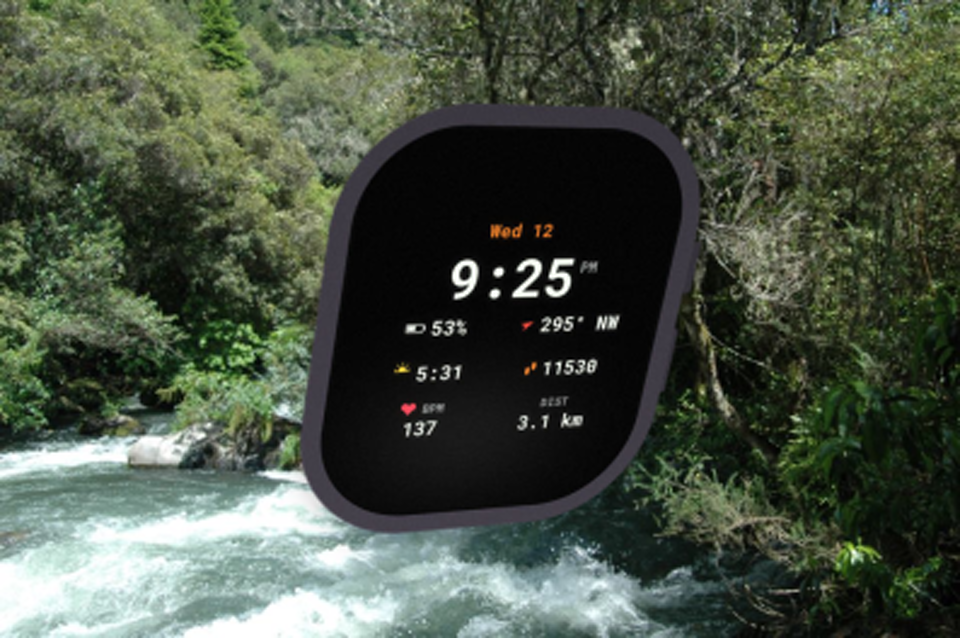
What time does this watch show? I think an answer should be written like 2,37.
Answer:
9,25
